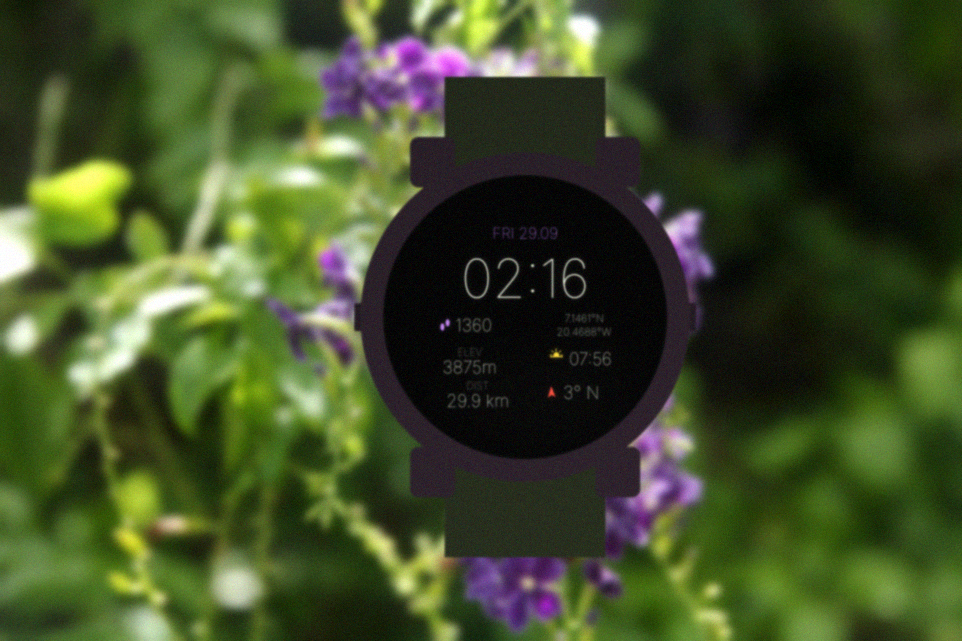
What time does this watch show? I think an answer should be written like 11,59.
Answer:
2,16
